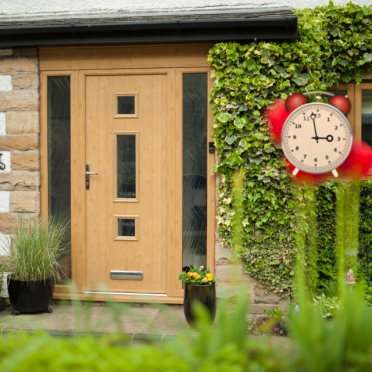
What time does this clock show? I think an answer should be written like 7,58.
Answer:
2,58
